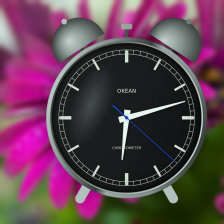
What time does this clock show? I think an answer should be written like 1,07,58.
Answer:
6,12,22
